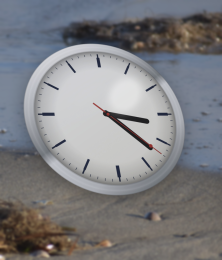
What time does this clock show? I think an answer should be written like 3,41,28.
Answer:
3,22,22
